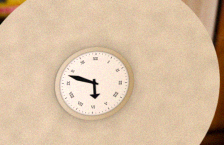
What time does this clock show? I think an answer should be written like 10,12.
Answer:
5,48
